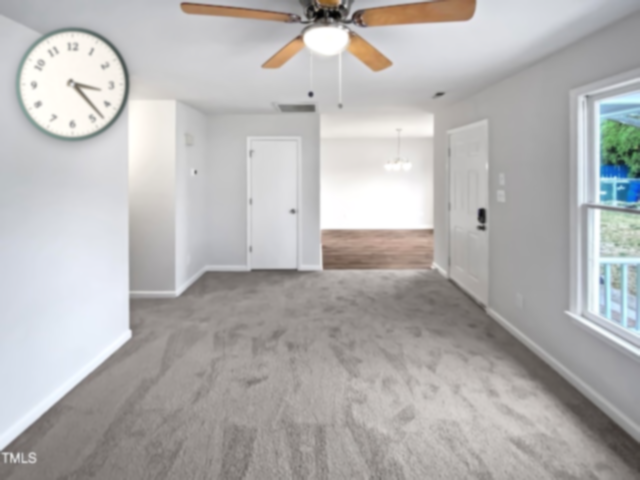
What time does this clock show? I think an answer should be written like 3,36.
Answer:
3,23
